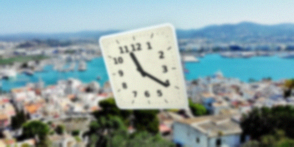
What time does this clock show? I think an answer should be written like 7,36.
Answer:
11,21
